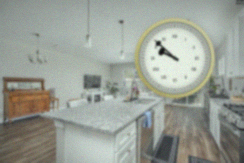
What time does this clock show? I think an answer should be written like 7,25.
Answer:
9,52
